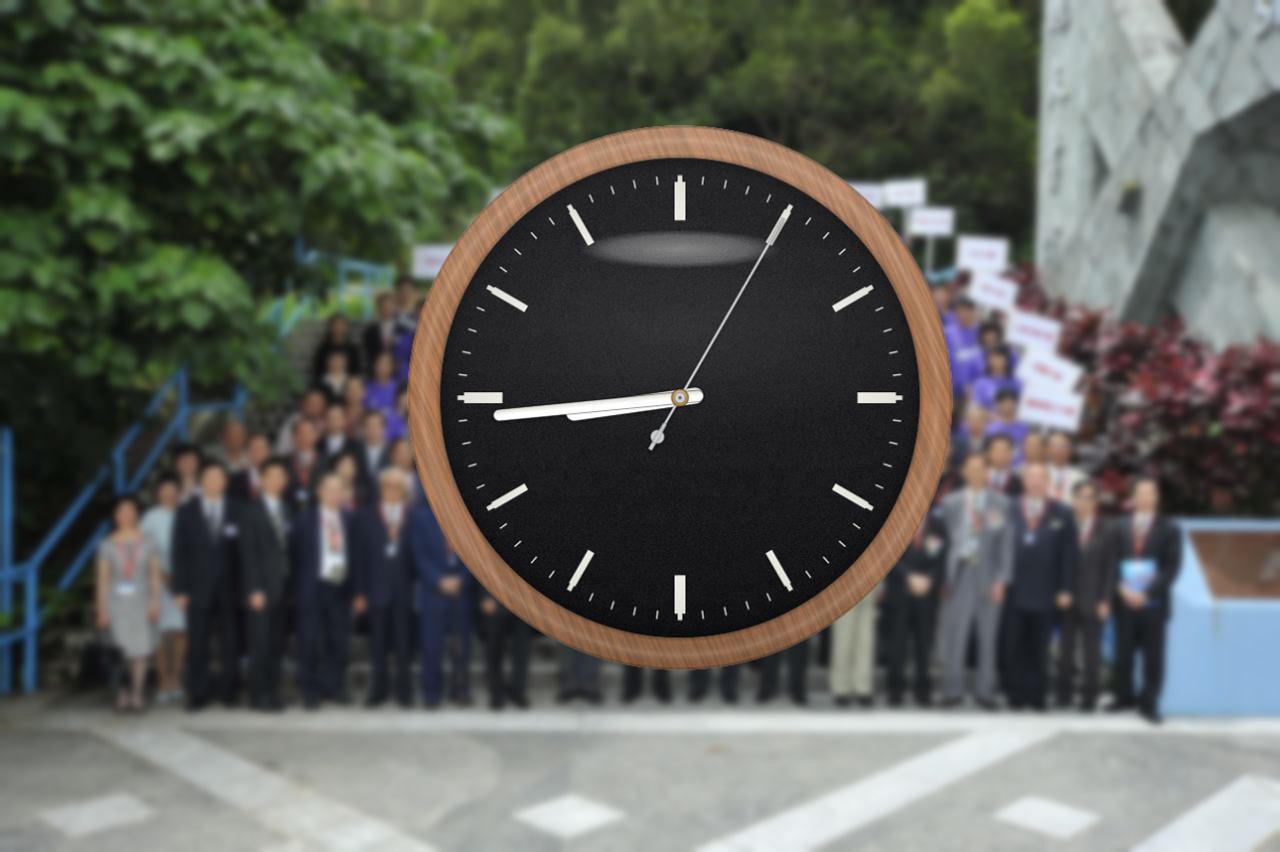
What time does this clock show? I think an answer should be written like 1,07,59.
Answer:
8,44,05
